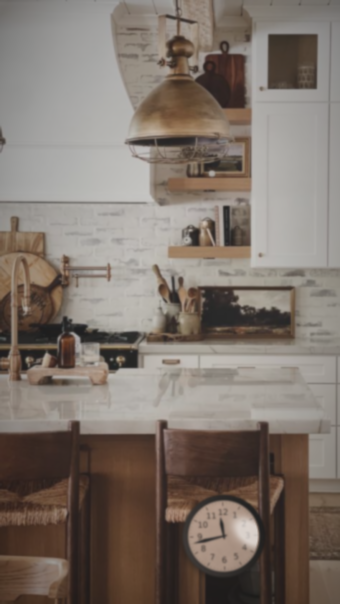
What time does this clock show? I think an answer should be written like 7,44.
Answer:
11,43
